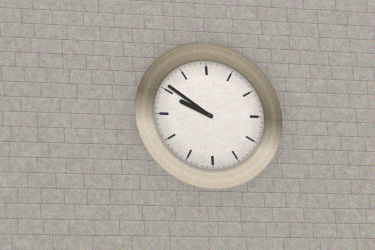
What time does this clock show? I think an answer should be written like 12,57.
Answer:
9,51
